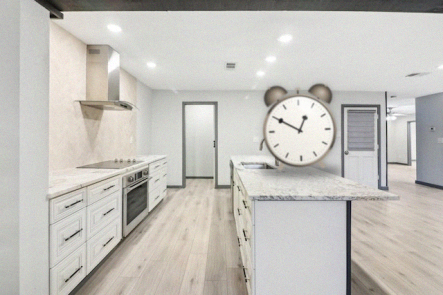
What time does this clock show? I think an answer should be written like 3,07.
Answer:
12,50
